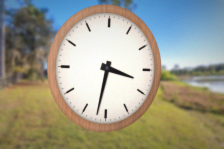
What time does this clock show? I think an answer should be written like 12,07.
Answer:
3,32
